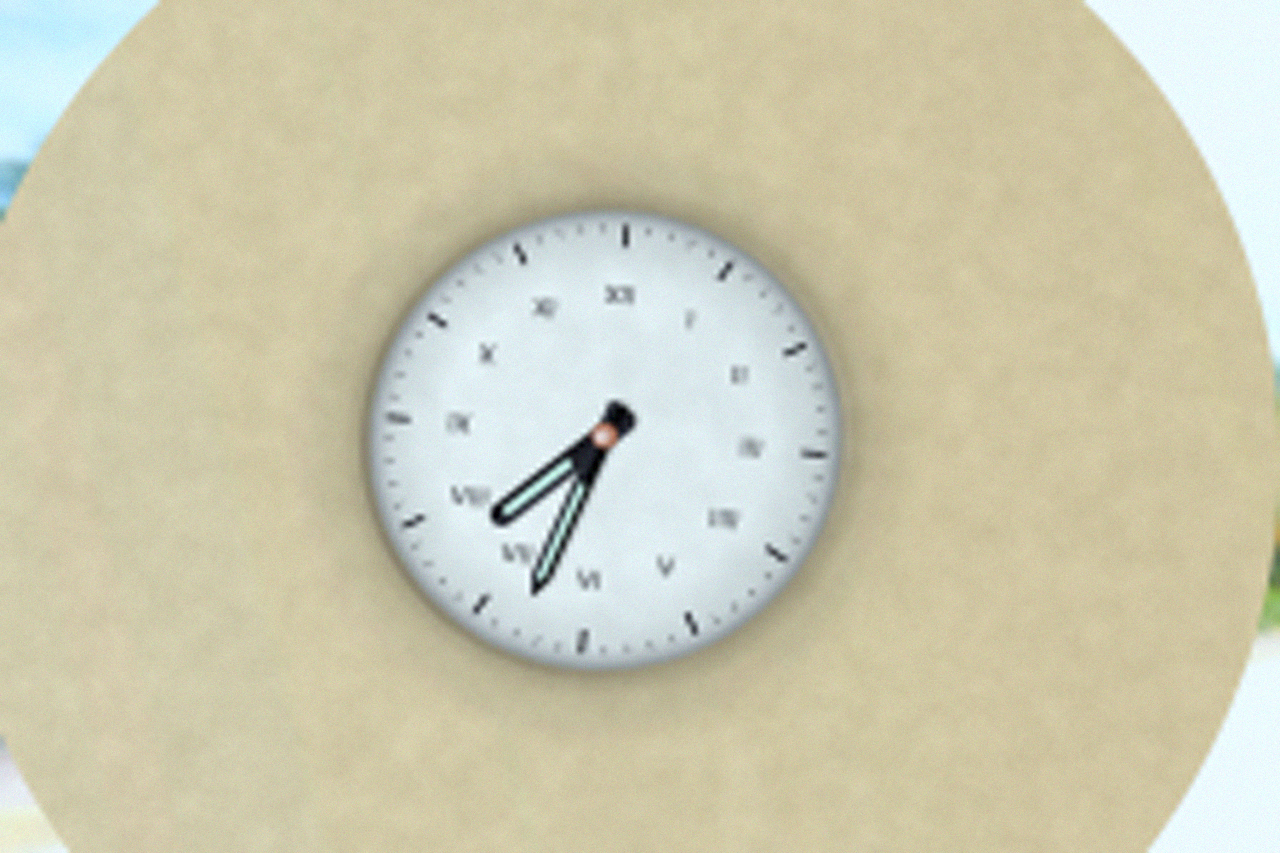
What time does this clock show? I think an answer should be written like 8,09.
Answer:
7,33
